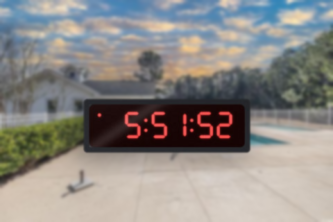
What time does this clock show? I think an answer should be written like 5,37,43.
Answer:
5,51,52
